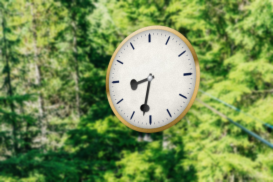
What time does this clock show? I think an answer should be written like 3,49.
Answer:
8,32
